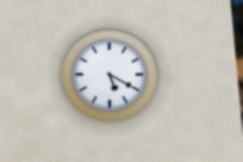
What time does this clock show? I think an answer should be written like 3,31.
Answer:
5,20
